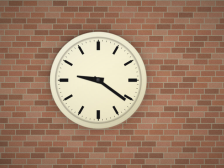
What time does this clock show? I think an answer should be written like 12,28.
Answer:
9,21
